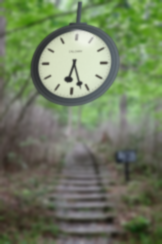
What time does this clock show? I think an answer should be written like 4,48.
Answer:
6,27
